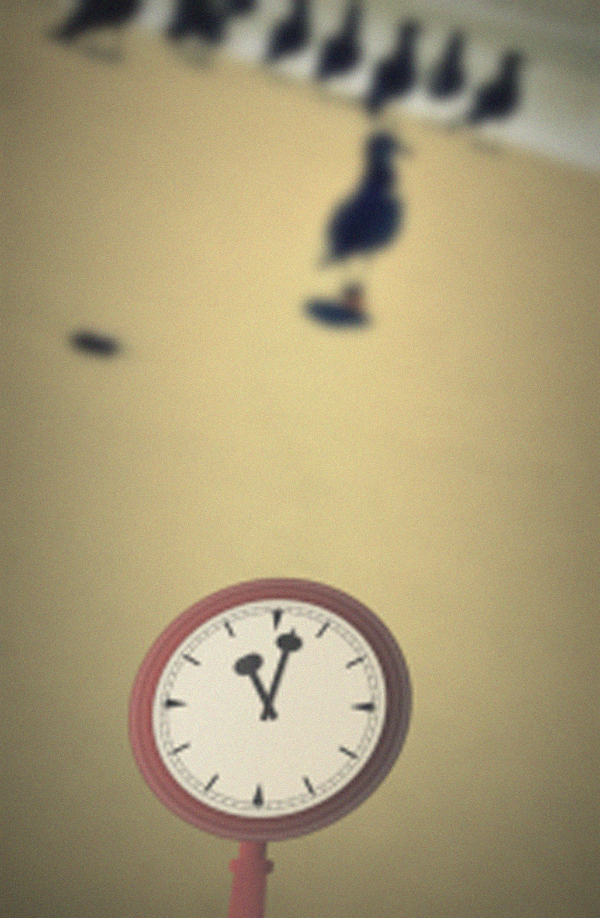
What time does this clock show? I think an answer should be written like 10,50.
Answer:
11,02
